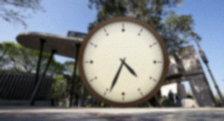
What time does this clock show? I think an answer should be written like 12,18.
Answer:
4,34
